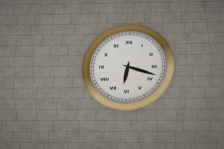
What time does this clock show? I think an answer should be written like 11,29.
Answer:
6,18
